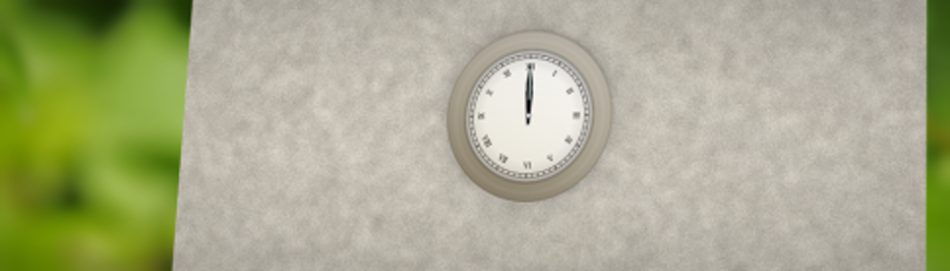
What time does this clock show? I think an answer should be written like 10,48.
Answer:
12,00
